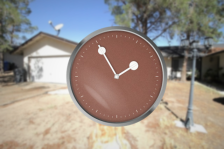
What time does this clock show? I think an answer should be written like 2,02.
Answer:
1,55
